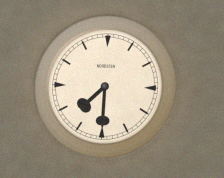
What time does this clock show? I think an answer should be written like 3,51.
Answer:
7,30
